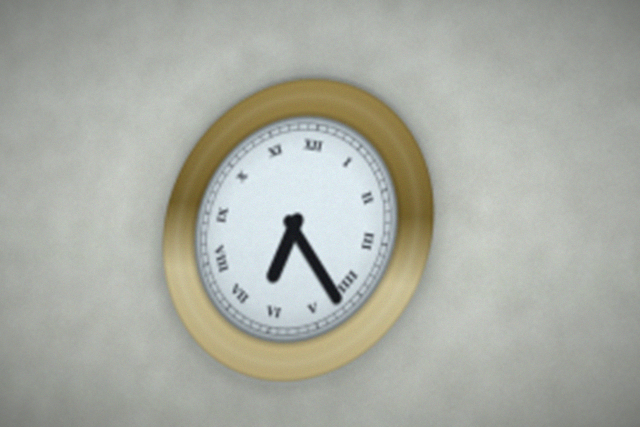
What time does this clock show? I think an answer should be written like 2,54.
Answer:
6,22
